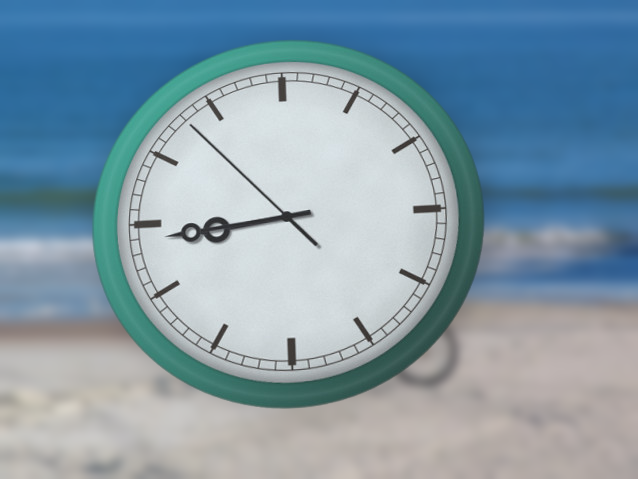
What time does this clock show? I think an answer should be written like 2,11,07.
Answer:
8,43,53
